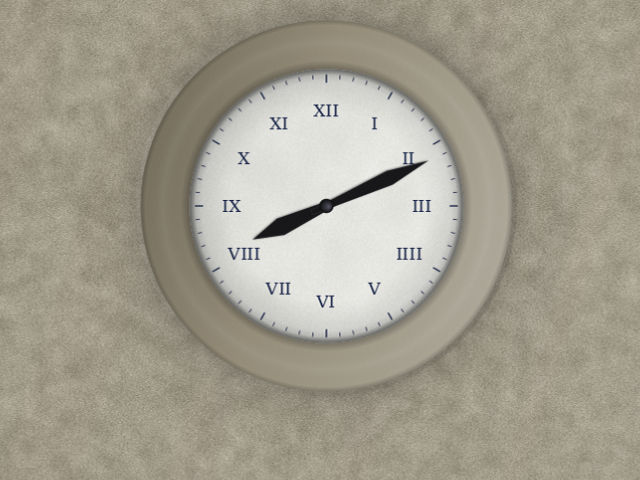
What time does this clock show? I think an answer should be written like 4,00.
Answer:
8,11
